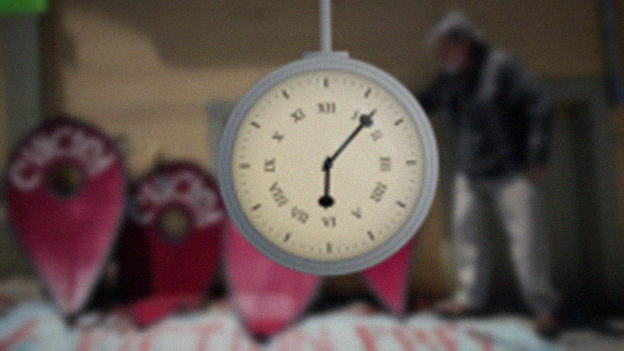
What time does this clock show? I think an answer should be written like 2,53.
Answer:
6,07
